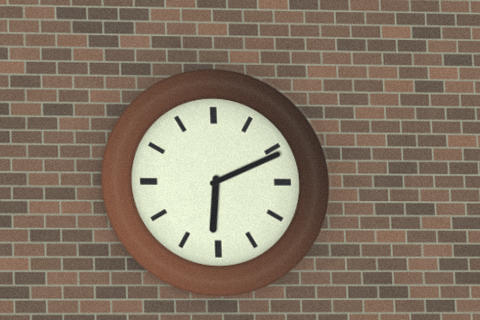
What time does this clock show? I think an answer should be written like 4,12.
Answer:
6,11
